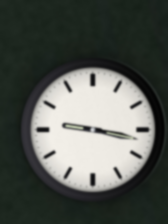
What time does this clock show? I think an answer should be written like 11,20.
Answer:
9,17
